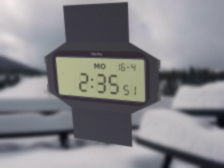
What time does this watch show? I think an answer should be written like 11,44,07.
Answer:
2,35,51
